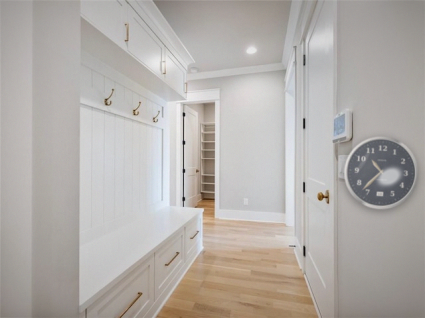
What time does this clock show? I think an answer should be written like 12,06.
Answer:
10,37
